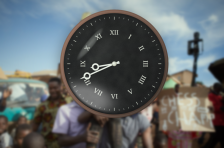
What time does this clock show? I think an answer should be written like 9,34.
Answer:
8,41
